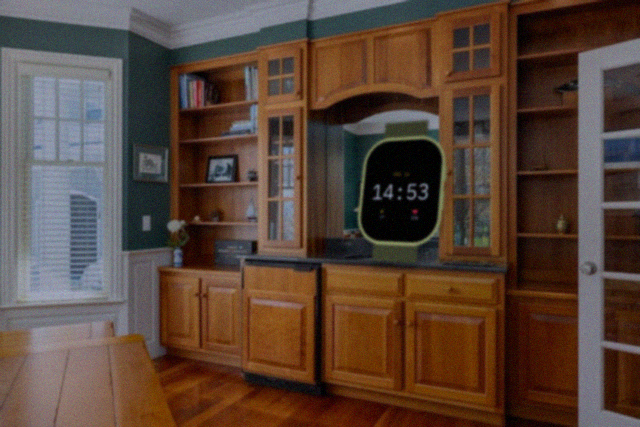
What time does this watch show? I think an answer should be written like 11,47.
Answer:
14,53
